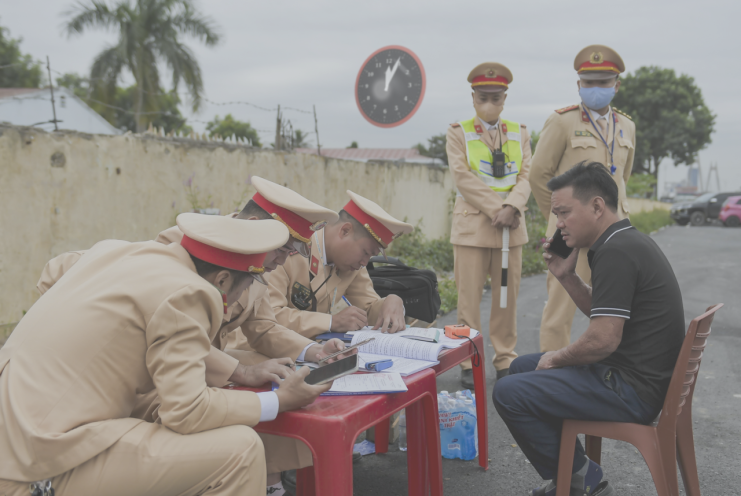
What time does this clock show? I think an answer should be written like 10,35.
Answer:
12,04
